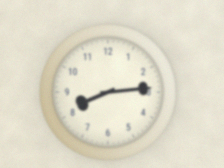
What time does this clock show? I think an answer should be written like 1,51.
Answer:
8,14
